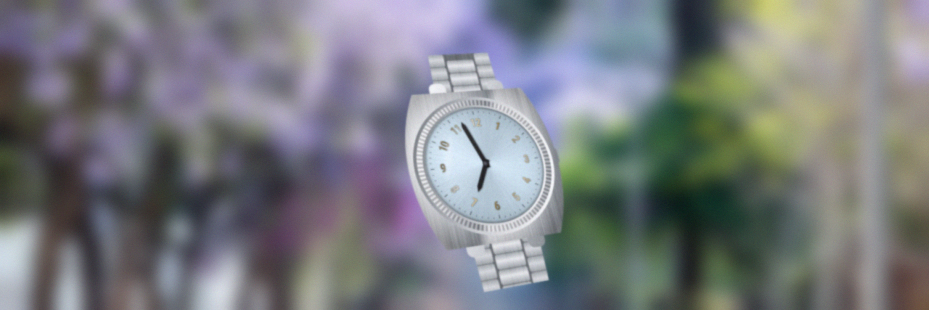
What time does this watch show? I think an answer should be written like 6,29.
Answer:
6,57
